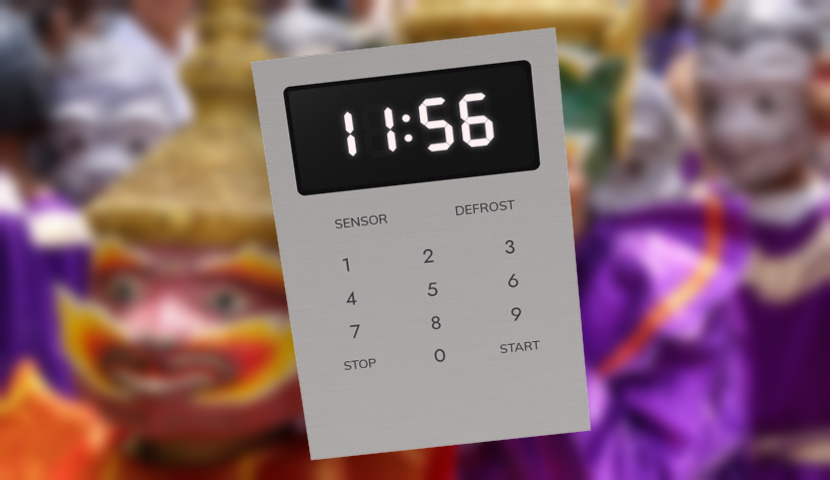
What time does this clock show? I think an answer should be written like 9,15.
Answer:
11,56
